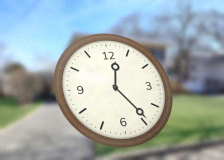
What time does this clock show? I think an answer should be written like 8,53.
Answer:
12,24
